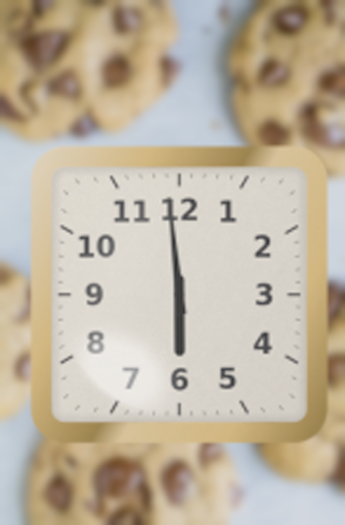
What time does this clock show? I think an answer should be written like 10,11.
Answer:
5,59
